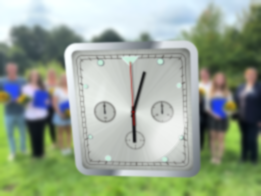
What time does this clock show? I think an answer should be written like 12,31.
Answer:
6,03
